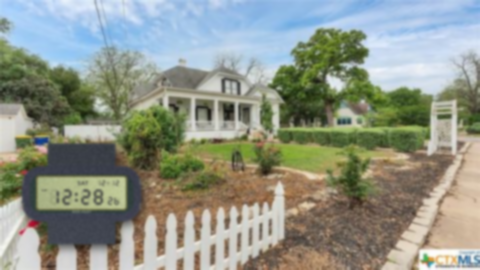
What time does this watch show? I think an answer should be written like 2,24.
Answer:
12,28
